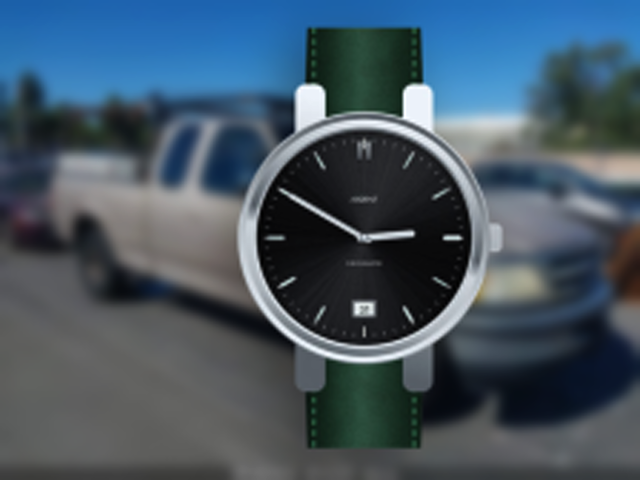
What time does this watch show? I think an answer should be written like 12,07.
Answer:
2,50
